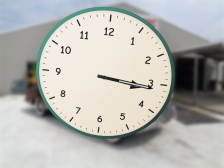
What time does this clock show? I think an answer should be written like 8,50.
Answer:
3,16
